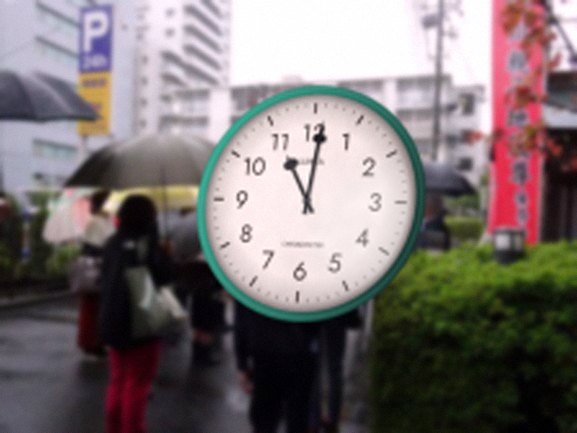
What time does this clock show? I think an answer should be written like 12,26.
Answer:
11,01
